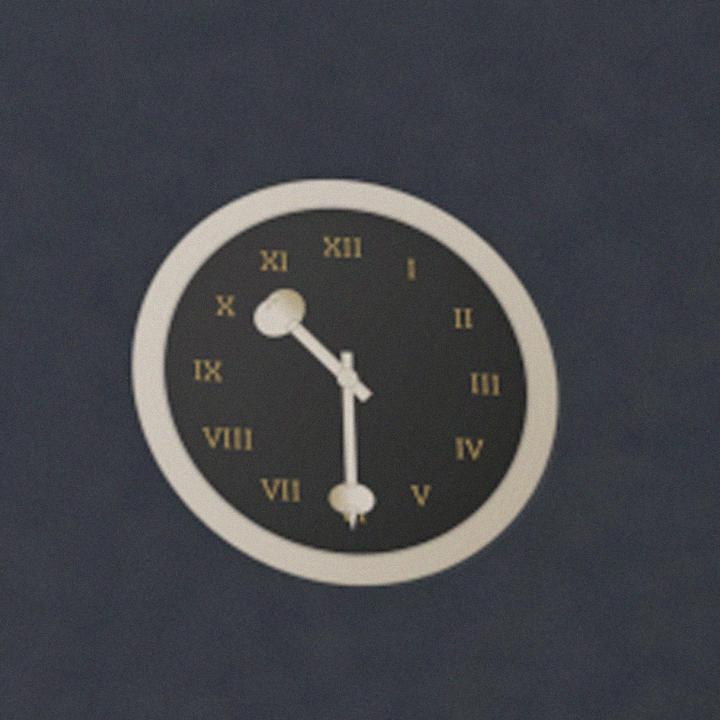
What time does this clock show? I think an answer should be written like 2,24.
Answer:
10,30
